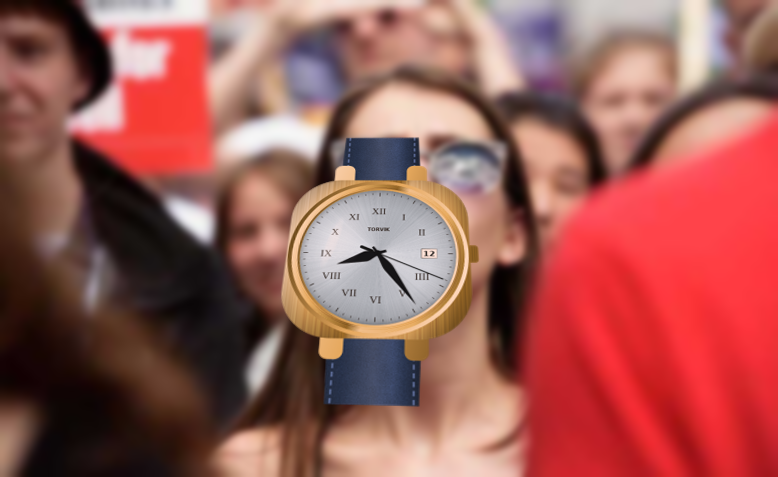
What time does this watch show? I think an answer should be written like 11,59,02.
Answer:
8,24,19
